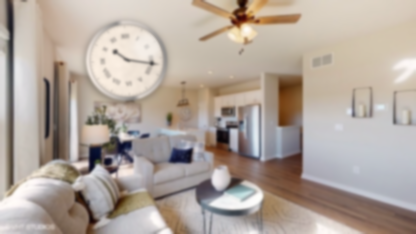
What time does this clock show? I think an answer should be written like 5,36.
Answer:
10,17
